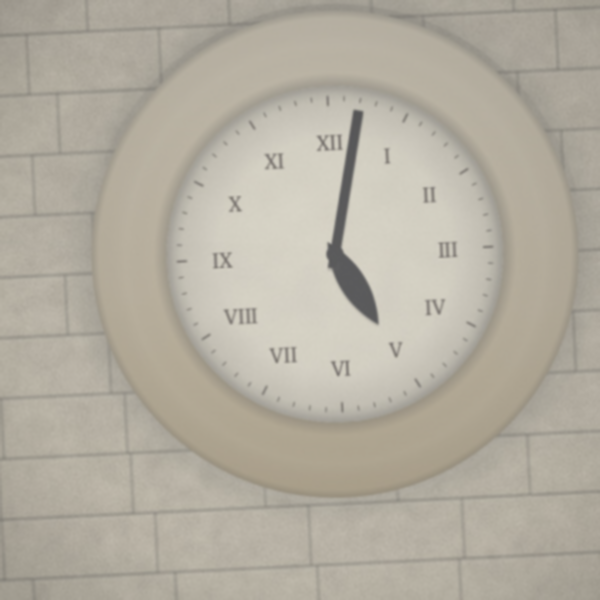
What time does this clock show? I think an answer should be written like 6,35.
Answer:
5,02
